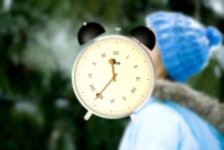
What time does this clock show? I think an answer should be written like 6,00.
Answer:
11,36
